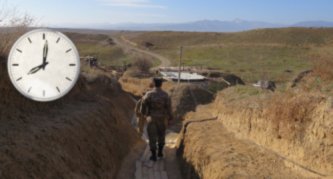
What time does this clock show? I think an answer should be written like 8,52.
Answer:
8,01
